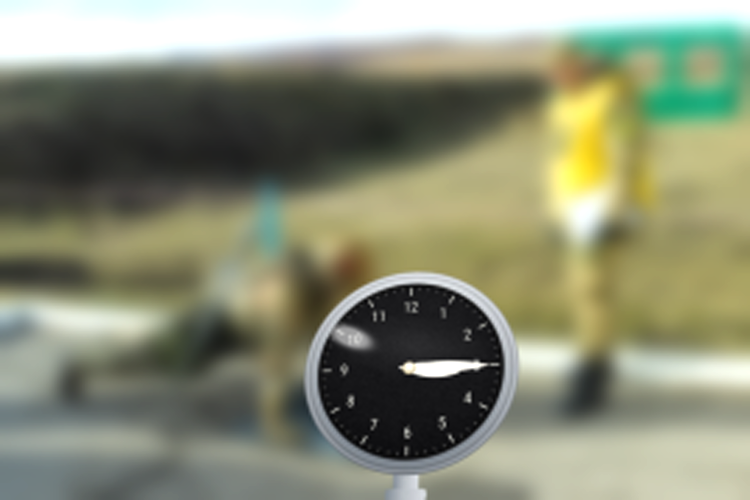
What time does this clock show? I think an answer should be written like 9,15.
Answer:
3,15
